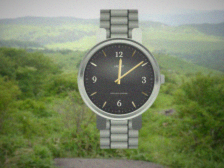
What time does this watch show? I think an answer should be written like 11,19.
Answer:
12,09
